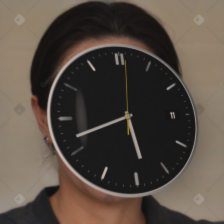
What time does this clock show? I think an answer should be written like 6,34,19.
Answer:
5,42,01
